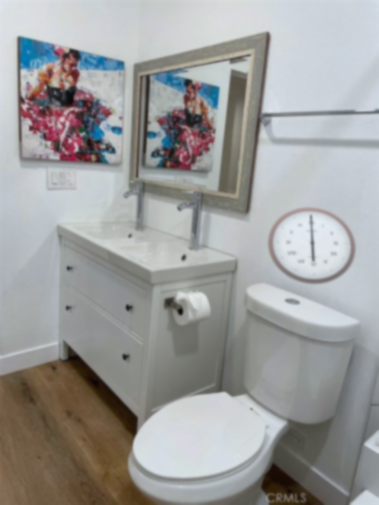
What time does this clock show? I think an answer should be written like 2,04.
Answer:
6,00
